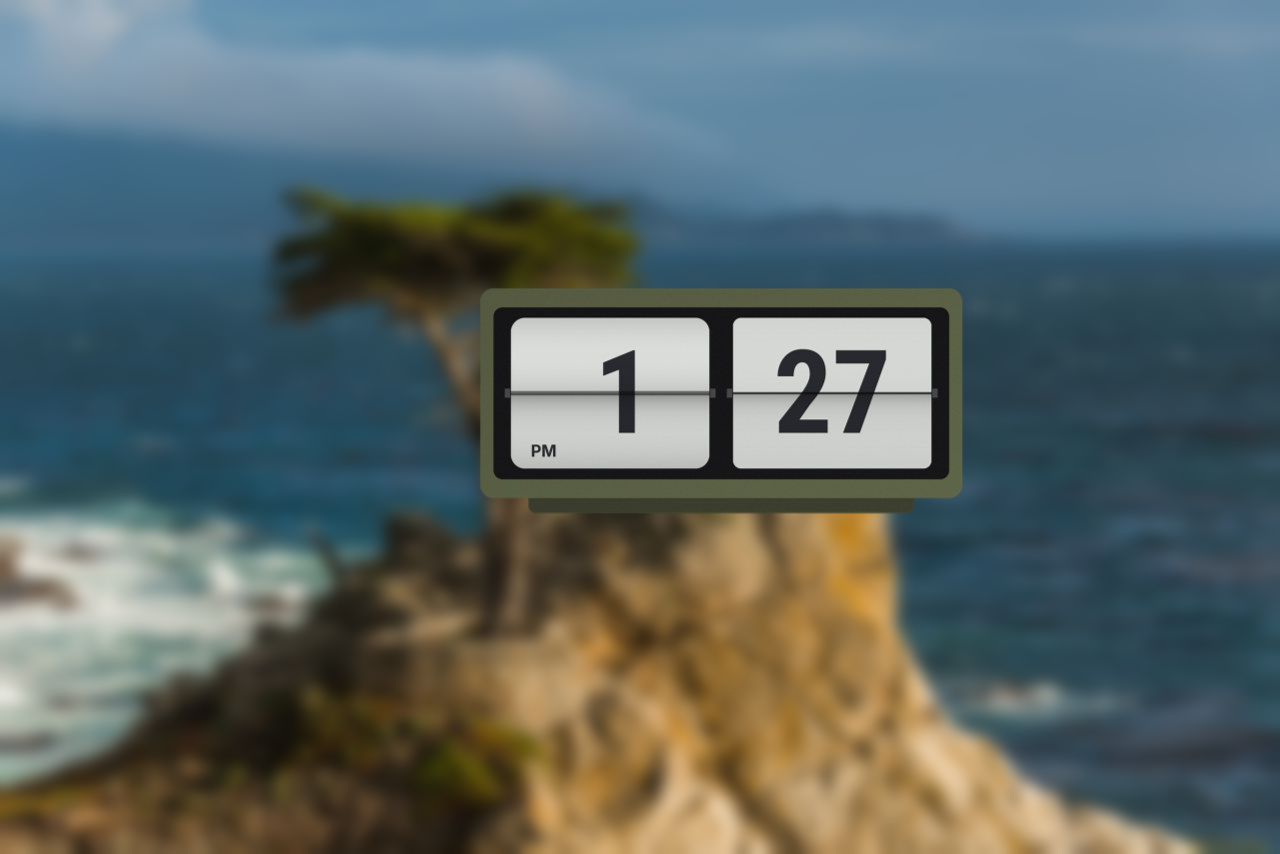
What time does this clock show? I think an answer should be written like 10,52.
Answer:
1,27
